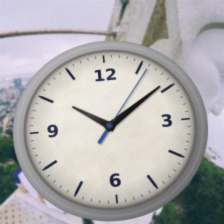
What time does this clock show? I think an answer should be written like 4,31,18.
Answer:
10,09,06
